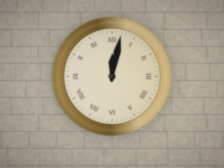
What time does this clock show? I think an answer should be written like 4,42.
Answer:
12,02
